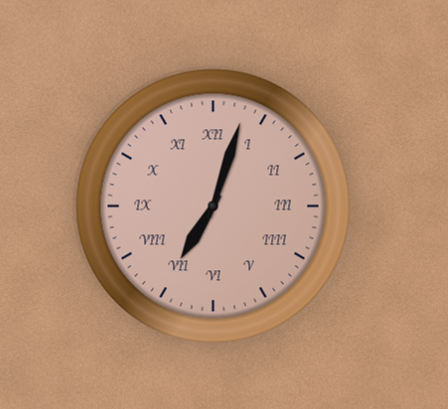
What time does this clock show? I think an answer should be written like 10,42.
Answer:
7,03
